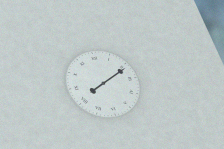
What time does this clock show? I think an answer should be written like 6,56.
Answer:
8,11
